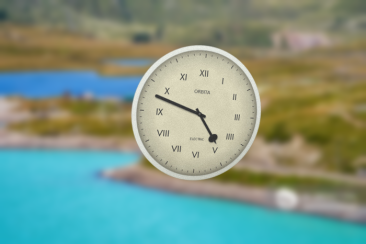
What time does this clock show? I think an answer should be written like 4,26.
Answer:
4,48
